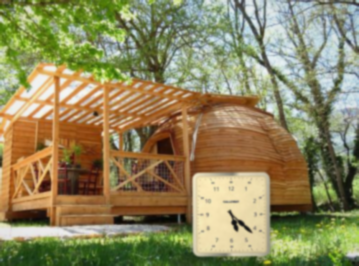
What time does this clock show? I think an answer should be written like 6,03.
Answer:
5,22
